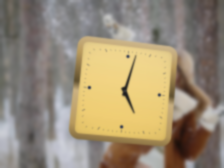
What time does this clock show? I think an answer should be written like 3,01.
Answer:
5,02
